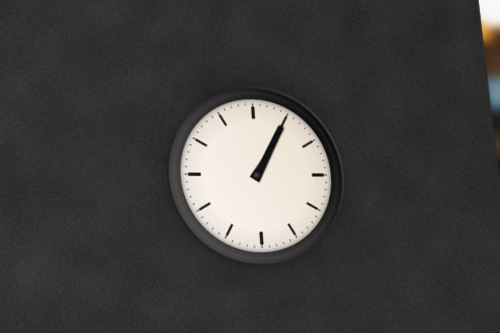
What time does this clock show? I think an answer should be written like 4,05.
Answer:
1,05
